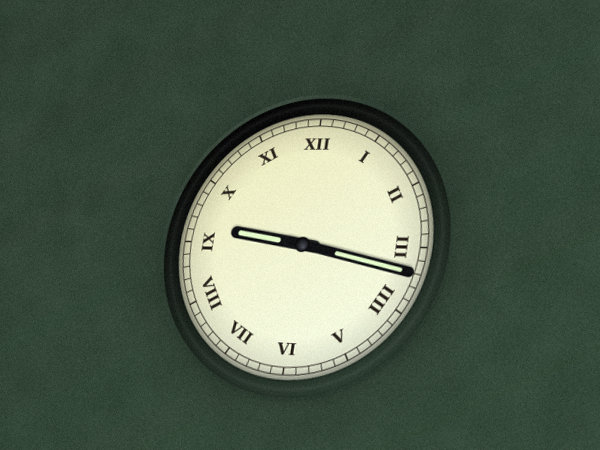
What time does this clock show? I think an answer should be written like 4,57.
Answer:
9,17
